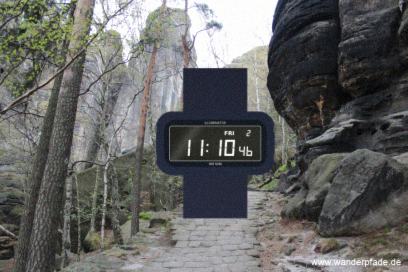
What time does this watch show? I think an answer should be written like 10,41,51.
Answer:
11,10,46
